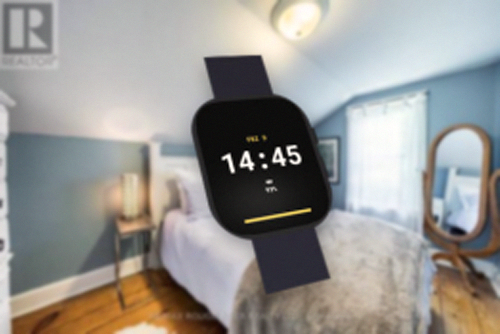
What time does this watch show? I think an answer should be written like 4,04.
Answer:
14,45
